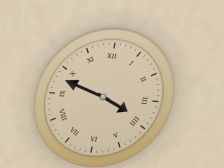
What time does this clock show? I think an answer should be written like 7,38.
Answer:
3,48
